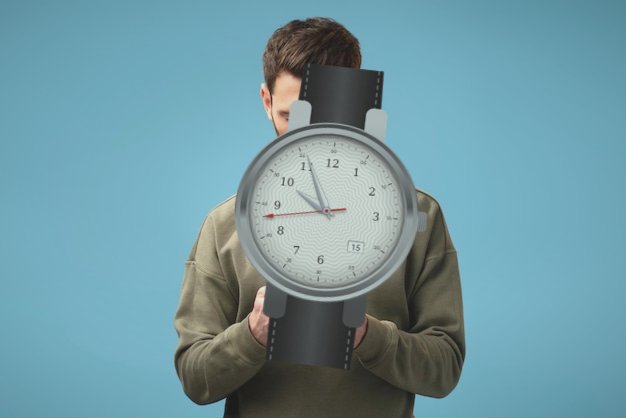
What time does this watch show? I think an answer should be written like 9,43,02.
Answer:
9,55,43
